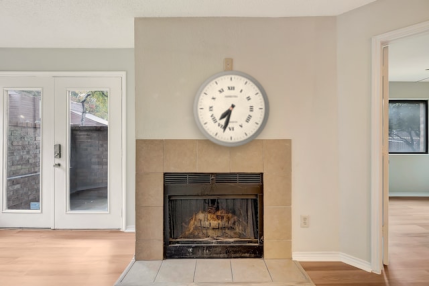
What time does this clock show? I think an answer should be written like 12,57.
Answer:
7,33
